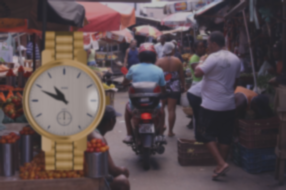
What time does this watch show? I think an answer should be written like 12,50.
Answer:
10,49
